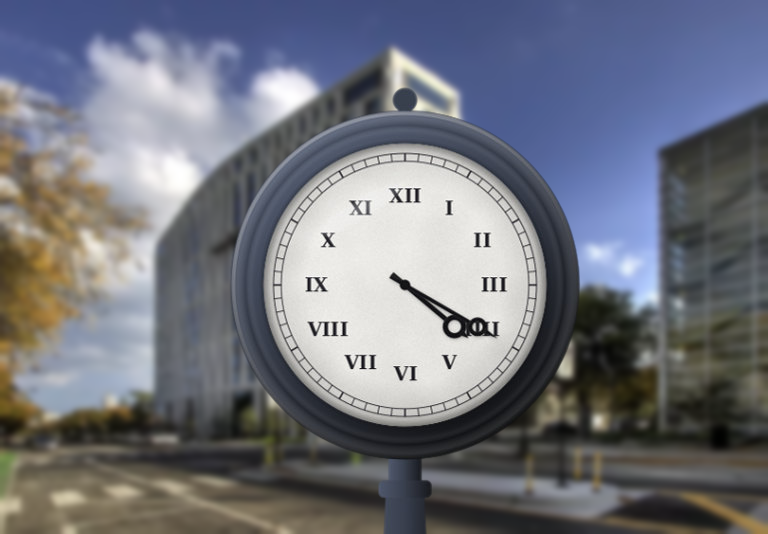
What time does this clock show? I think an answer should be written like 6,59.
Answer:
4,20
